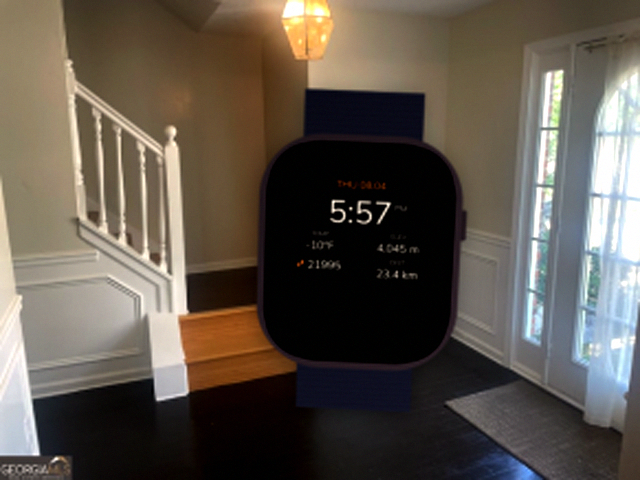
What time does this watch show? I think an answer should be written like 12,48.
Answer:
5,57
